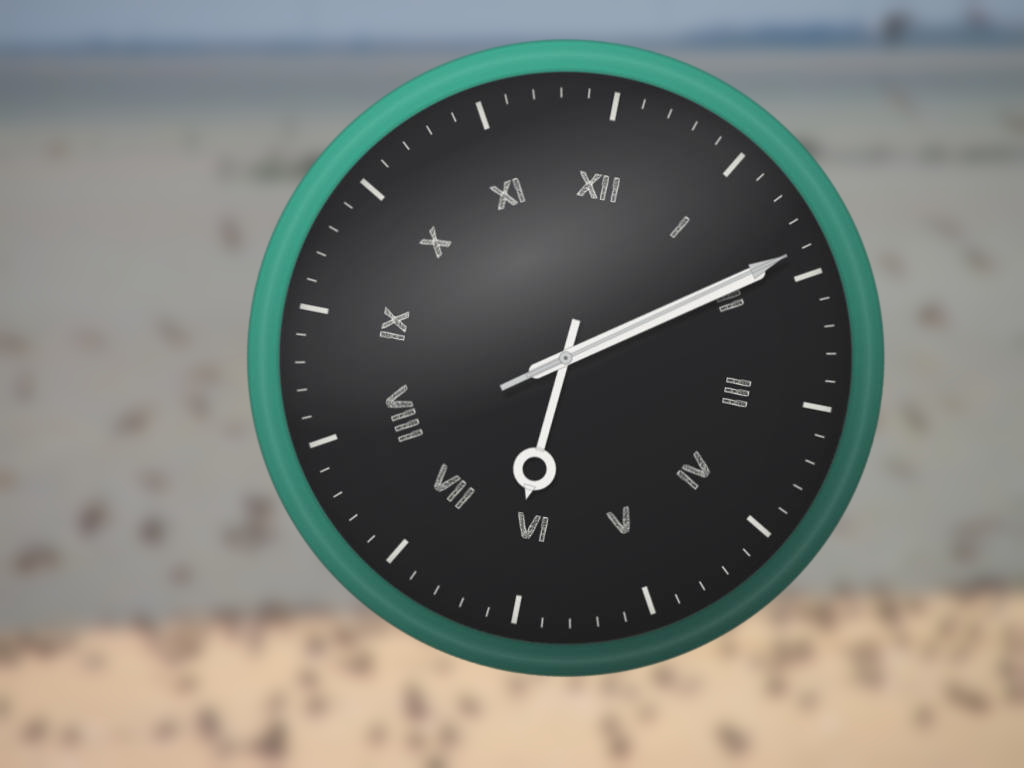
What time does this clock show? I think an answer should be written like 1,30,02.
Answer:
6,09,09
